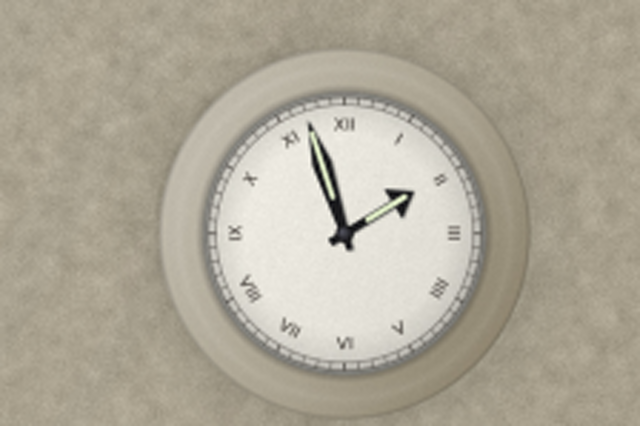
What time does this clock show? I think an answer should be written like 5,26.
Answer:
1,57
